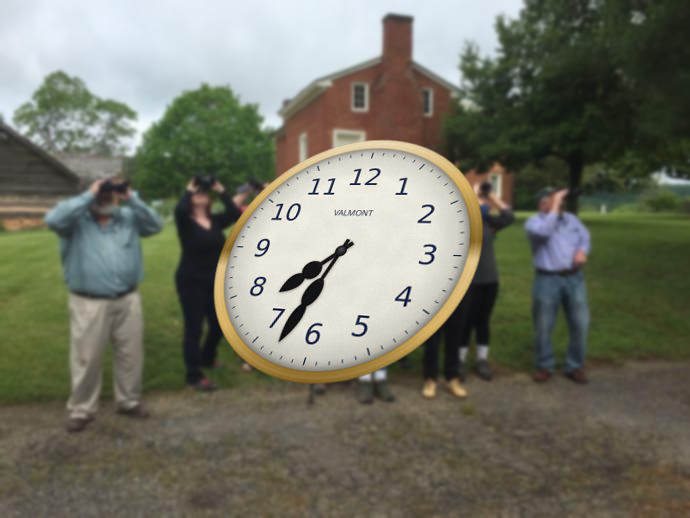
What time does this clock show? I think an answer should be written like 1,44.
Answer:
7,33
